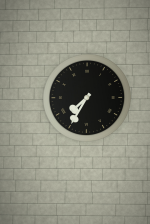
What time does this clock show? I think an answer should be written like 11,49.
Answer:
7,35
